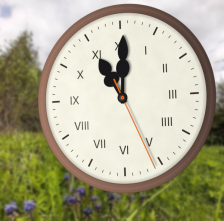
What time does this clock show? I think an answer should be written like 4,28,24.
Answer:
11,00,26
